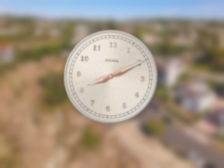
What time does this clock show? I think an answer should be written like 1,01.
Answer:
8,10
